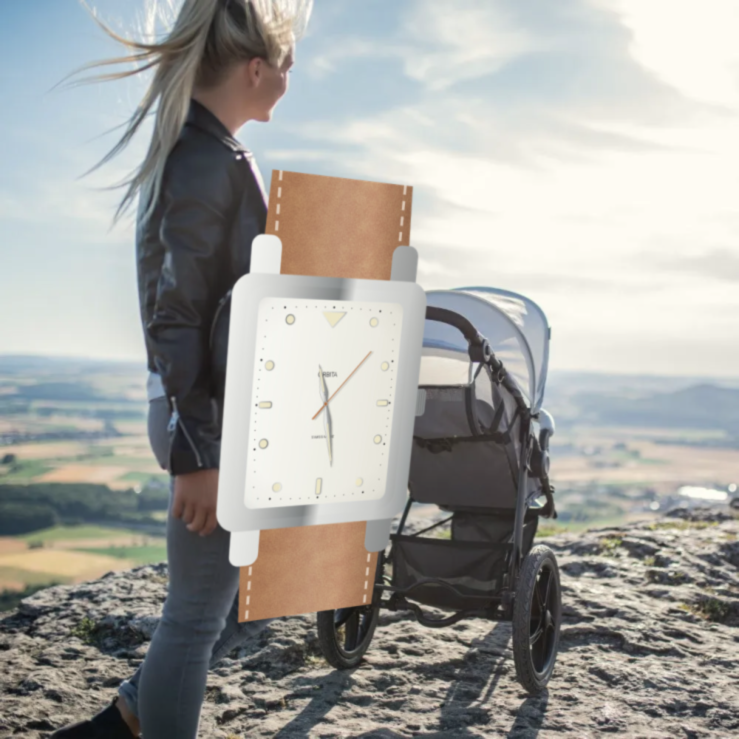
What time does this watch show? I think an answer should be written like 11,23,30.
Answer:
11,28,07
